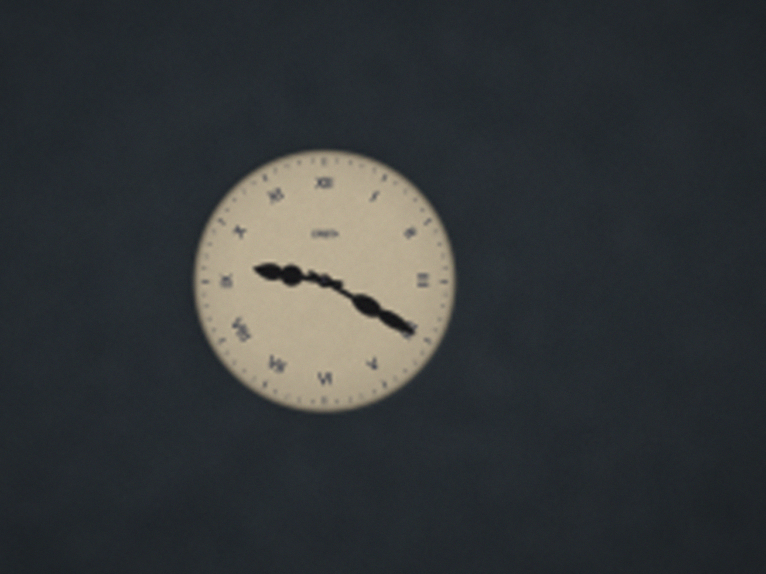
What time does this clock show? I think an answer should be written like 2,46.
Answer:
9,20
